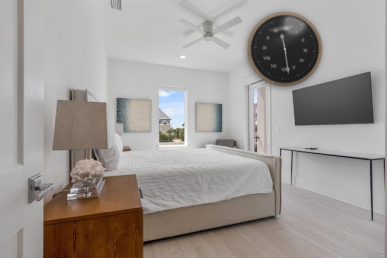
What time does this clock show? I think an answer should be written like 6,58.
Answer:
11,28
